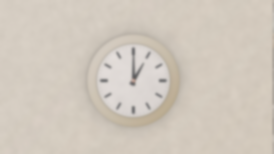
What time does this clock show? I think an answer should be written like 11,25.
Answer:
1,00
